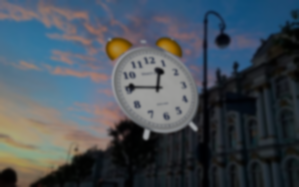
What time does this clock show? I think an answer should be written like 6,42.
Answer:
12,46
